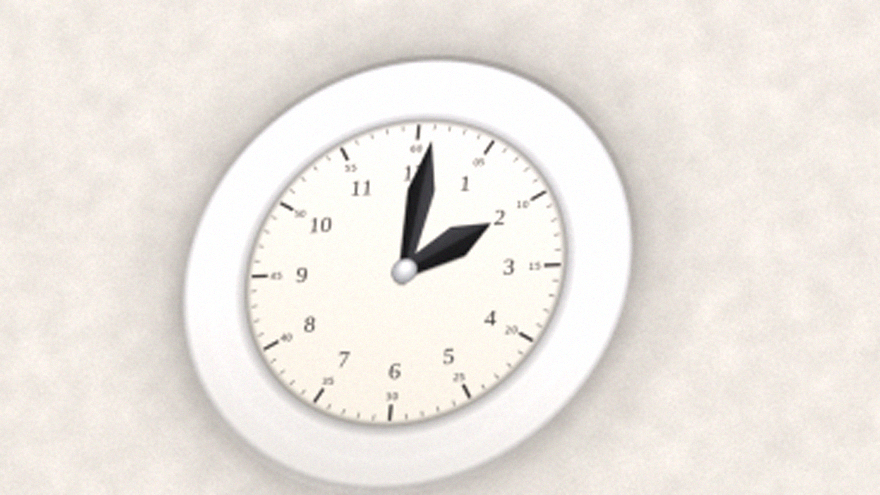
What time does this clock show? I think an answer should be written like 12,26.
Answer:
2,01
